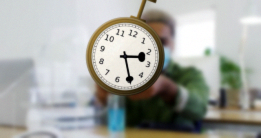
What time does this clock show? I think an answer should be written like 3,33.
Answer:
2,25
